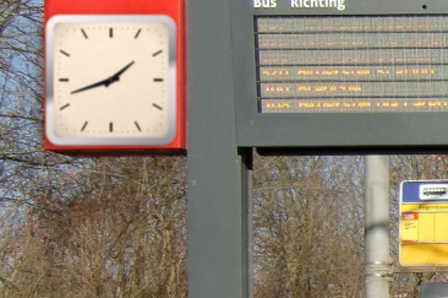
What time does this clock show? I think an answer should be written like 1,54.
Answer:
1,42
